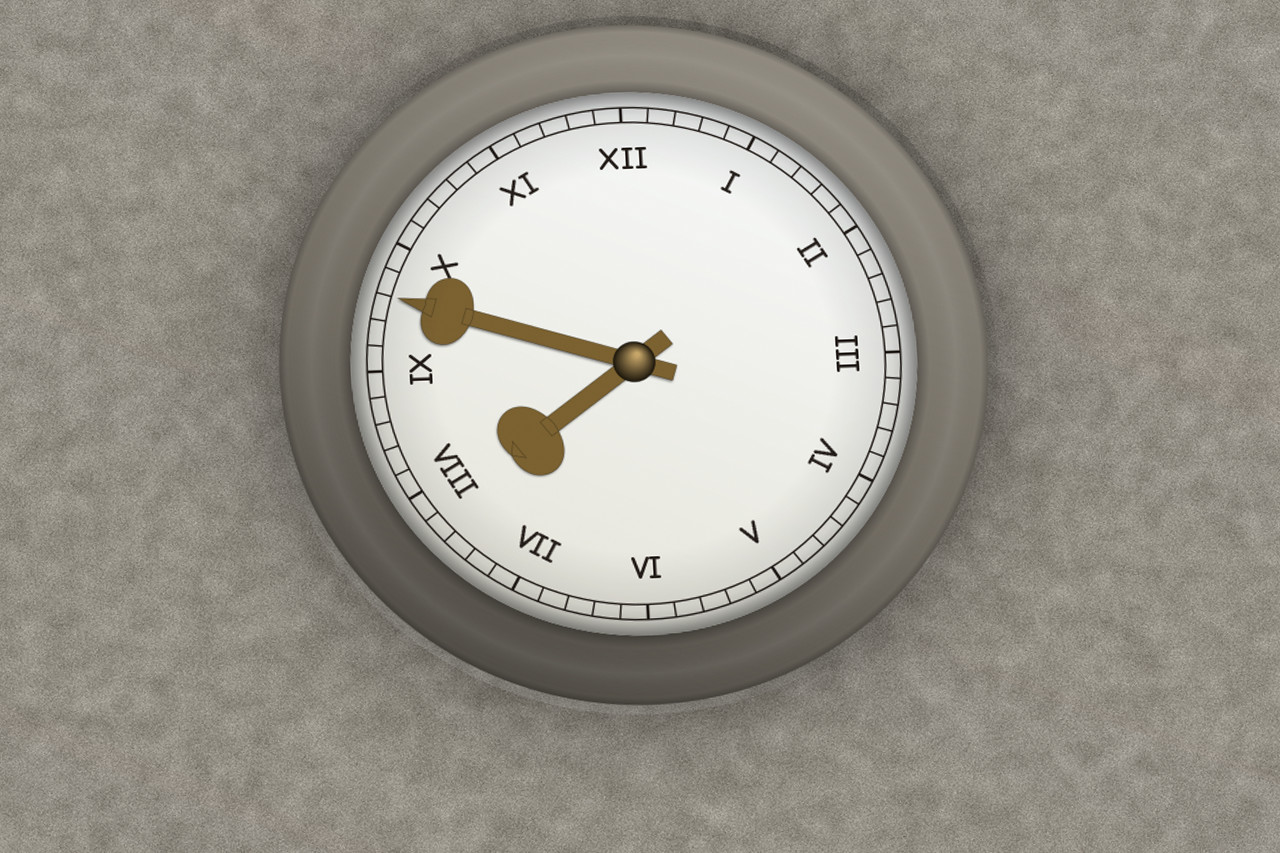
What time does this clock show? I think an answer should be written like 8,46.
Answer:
7,48
